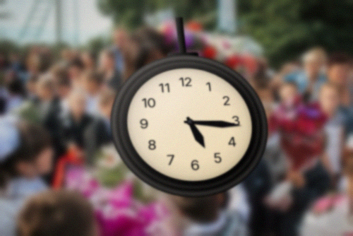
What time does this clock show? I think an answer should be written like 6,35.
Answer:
5,16
